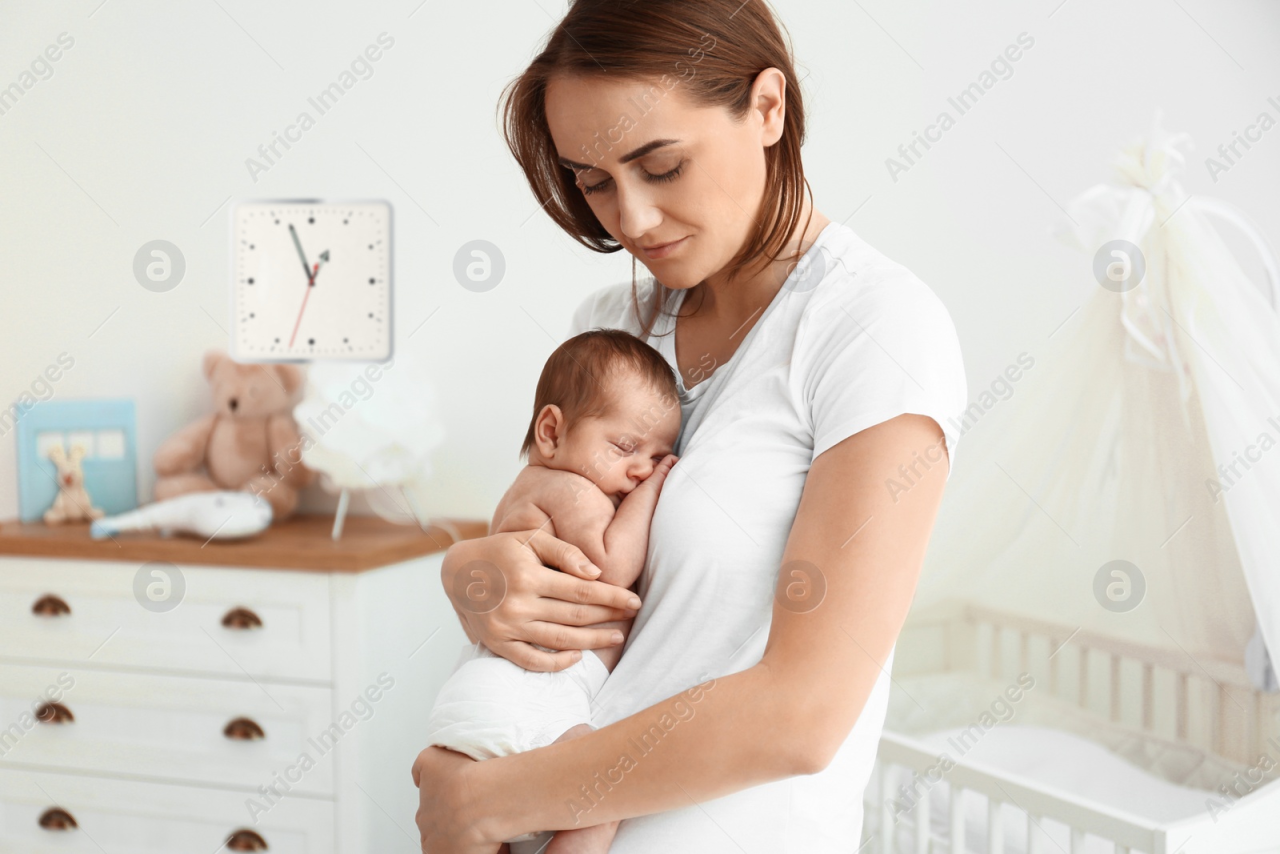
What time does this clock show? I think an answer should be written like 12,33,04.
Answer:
12,56,33
